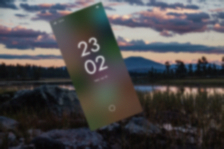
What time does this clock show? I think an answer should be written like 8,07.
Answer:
23,02
